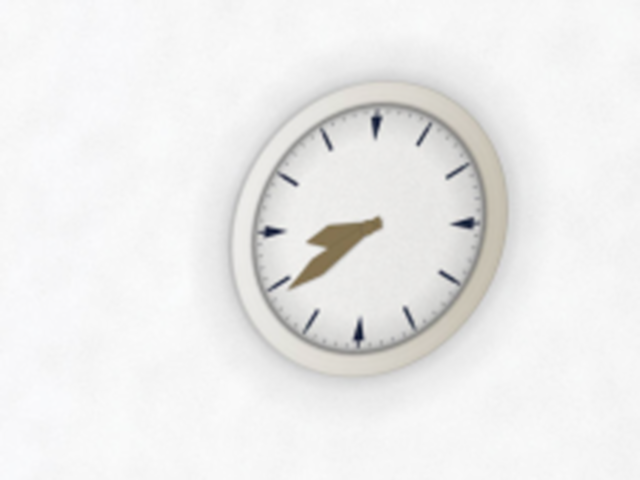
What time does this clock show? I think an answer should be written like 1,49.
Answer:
8,39
